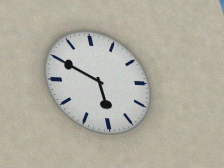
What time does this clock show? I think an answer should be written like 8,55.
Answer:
5,50
